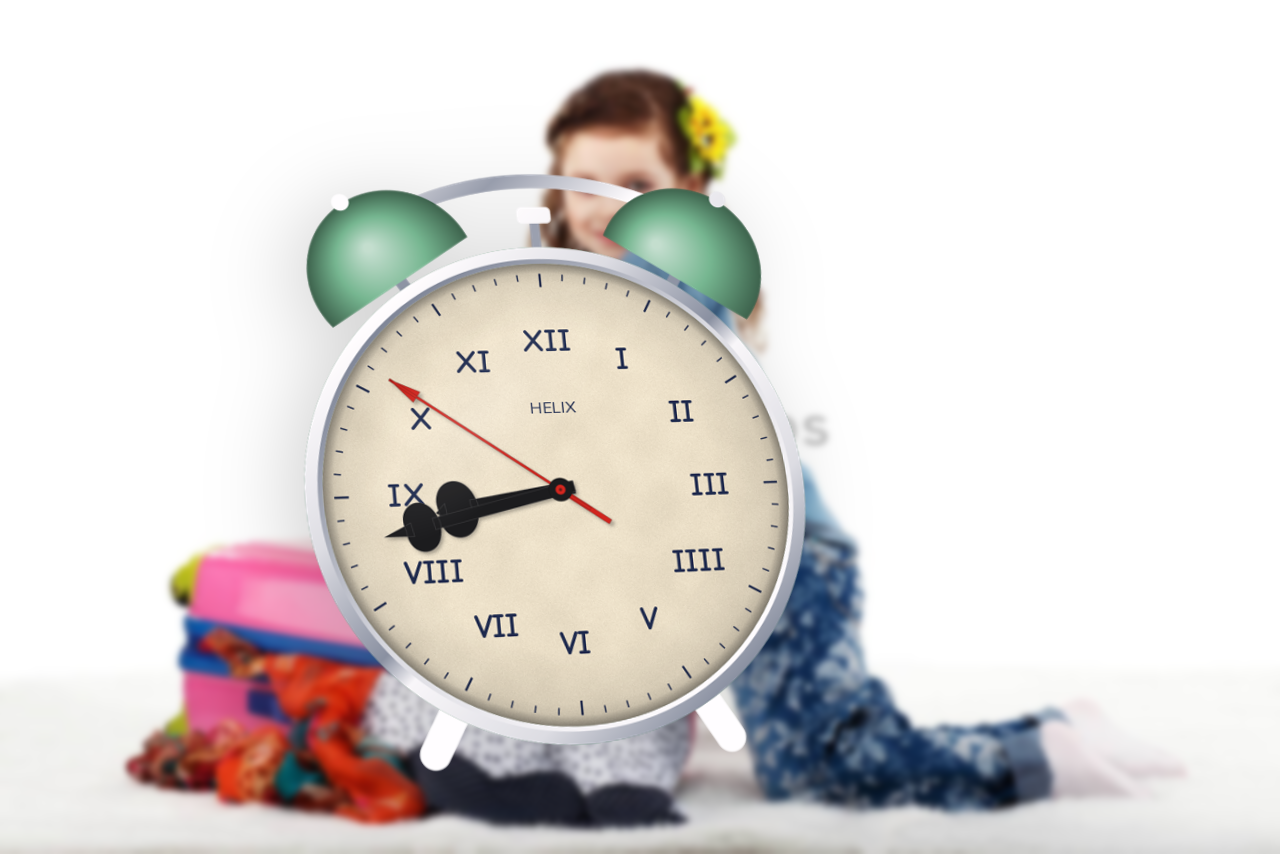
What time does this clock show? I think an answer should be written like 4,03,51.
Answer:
8,42,51
